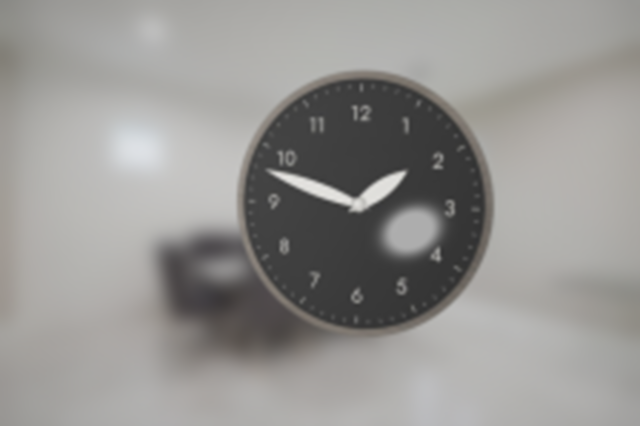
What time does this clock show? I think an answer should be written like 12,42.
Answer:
1,48
